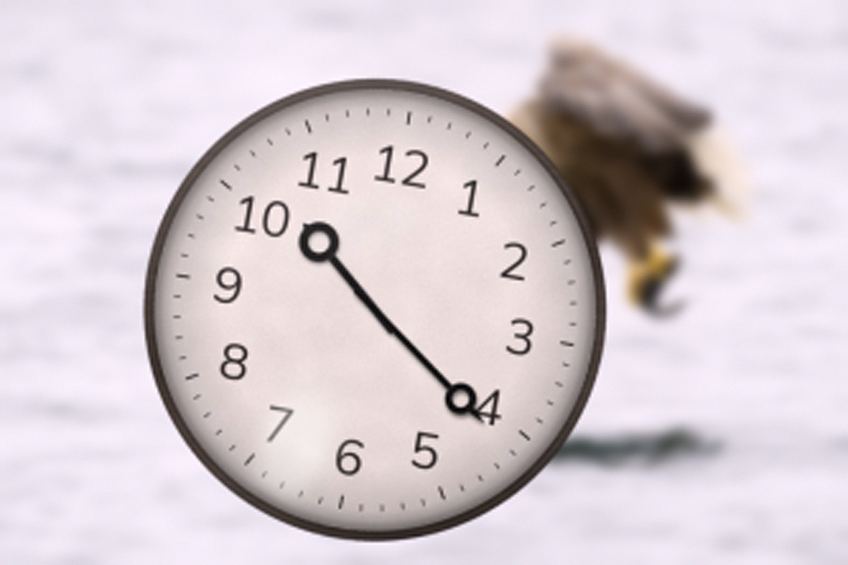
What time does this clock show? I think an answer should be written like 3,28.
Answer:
10,21
